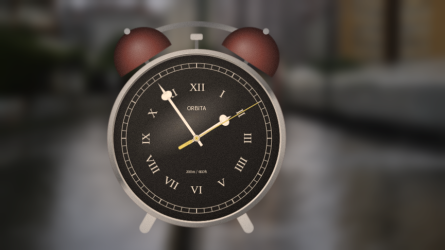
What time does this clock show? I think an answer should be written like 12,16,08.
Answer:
1,54,10
